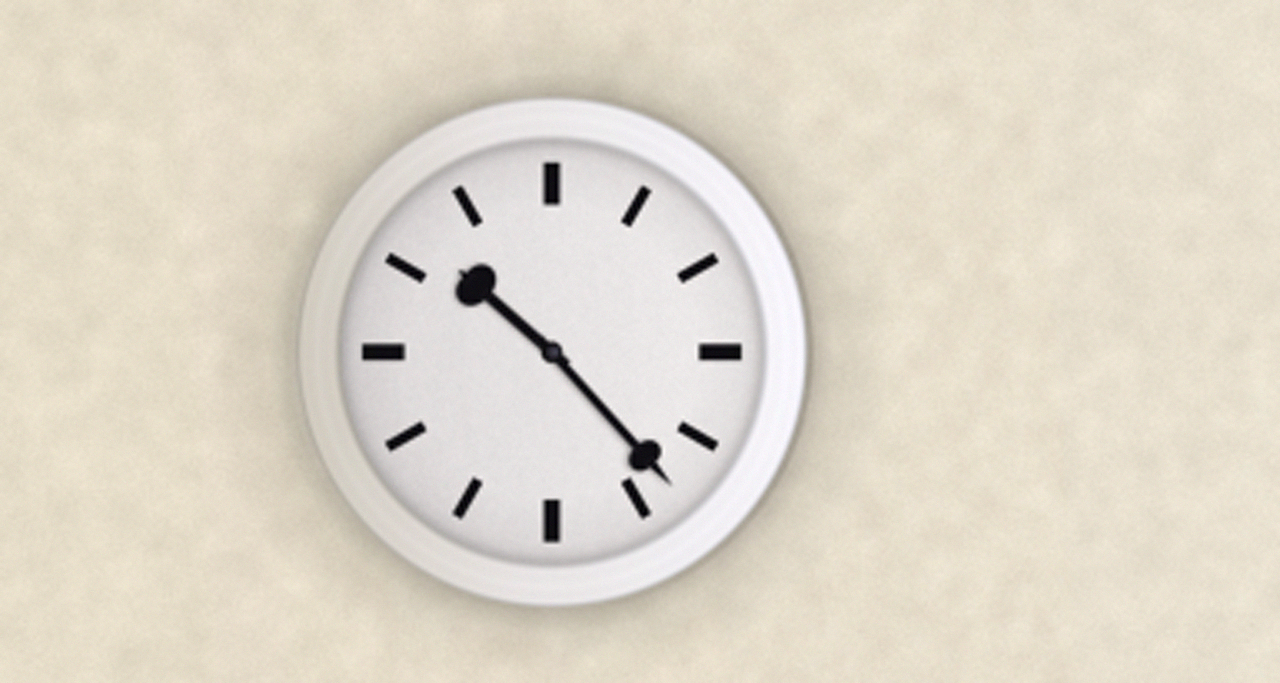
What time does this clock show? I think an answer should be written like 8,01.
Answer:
10,23
